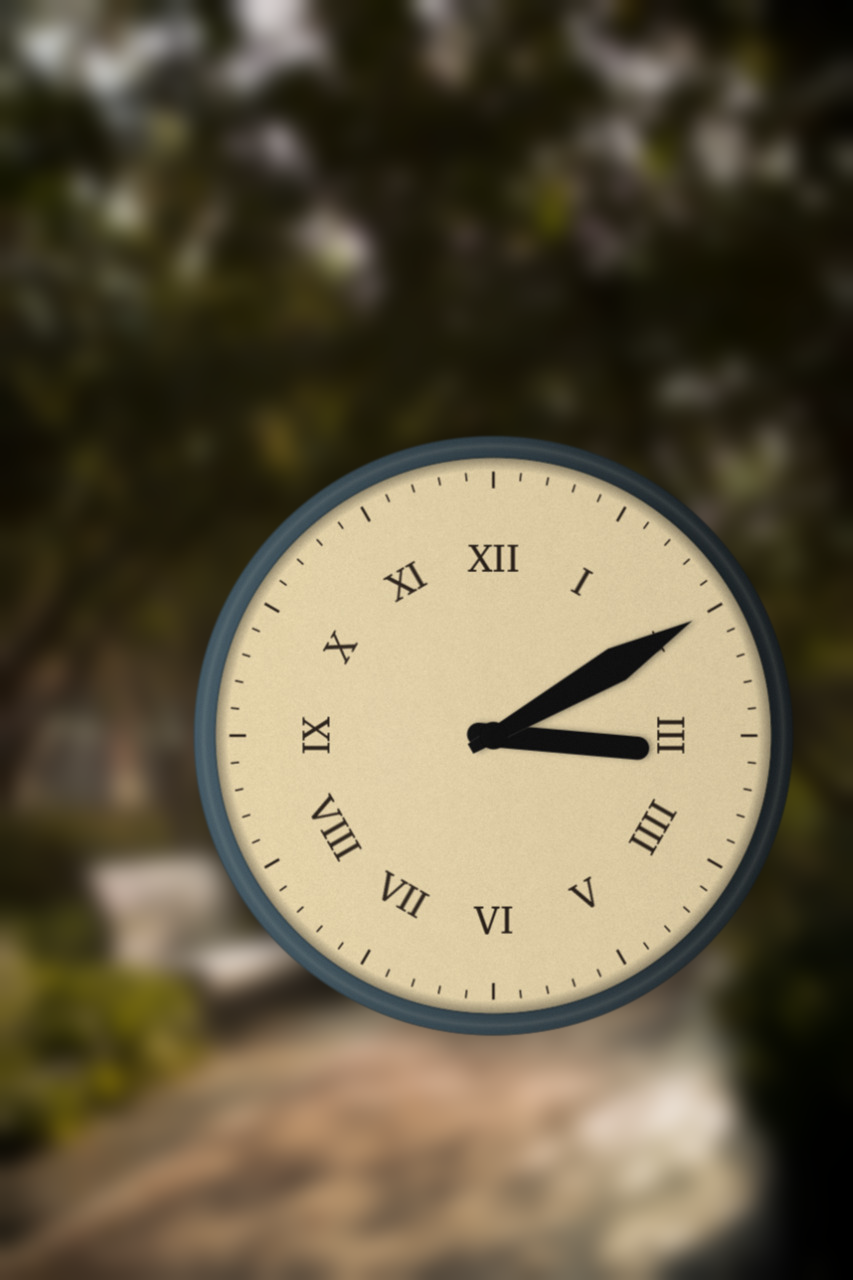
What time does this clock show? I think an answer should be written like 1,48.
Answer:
3,10
